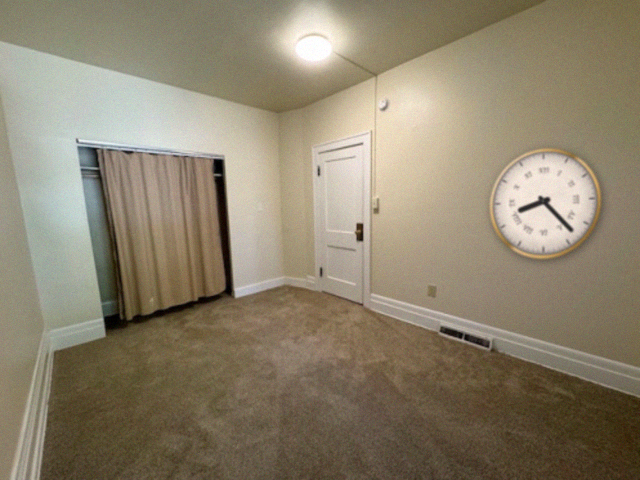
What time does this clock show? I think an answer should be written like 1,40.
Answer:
8,23
